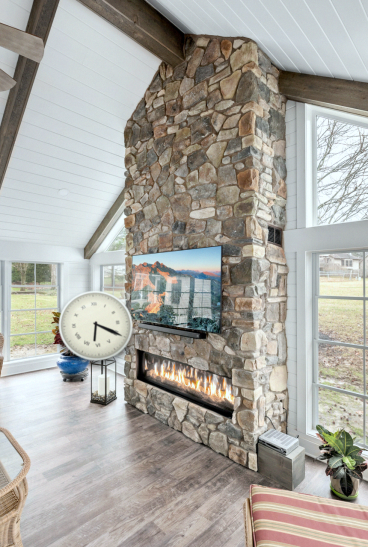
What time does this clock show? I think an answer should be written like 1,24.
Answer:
6,20
